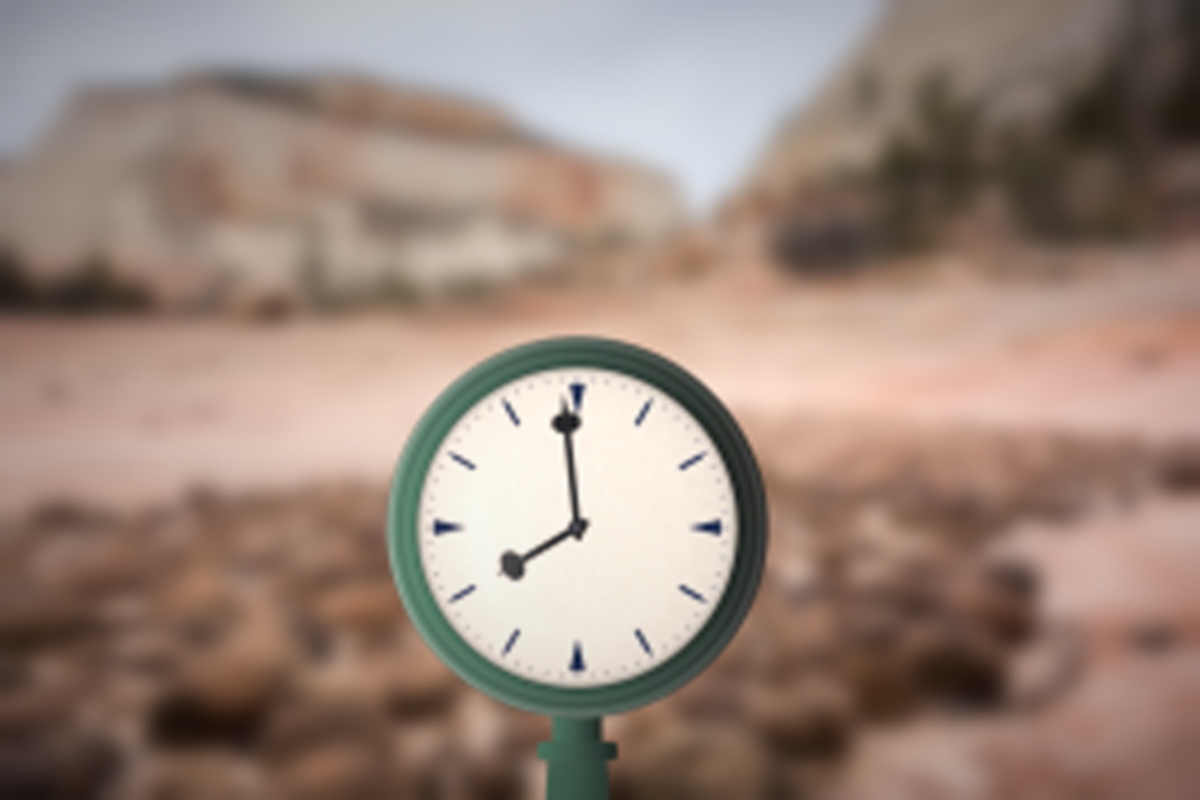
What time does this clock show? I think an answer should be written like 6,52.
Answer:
7,59
